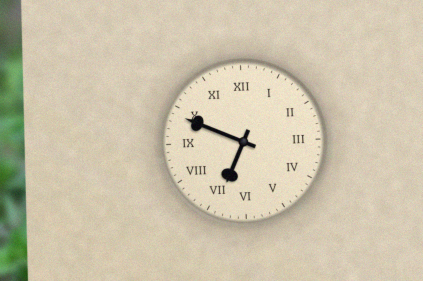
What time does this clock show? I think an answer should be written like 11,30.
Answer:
6,49
